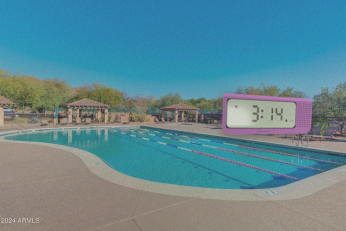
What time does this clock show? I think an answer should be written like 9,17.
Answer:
3,14
